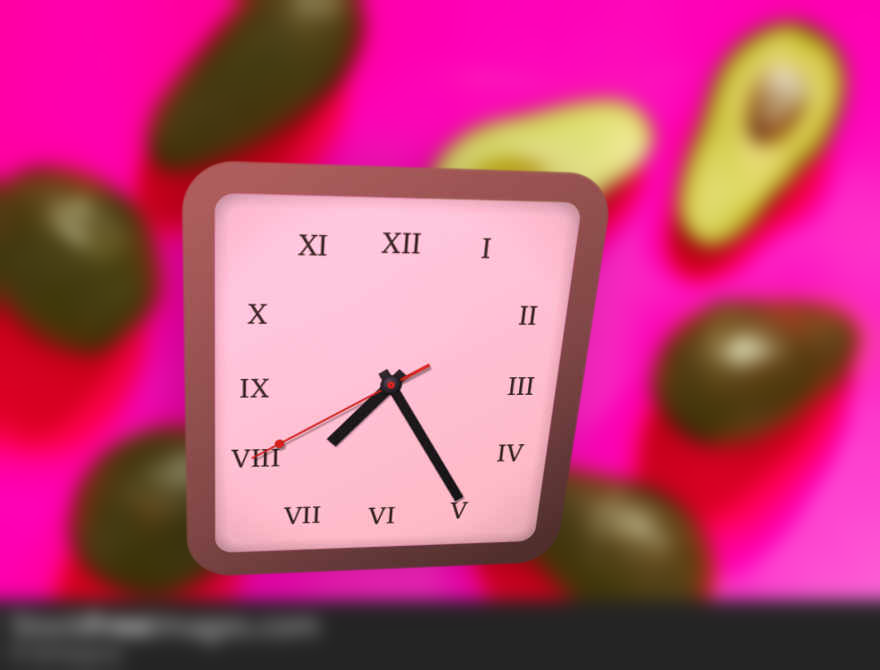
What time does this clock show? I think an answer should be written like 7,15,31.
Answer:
7,24,40
